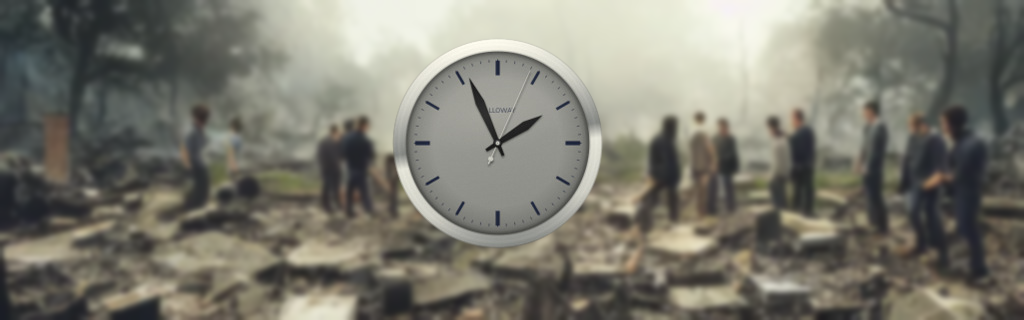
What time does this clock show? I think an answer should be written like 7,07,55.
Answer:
1,56,04
